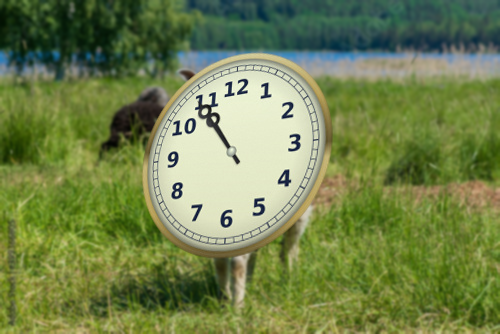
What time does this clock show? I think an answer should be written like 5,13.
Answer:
10,54
